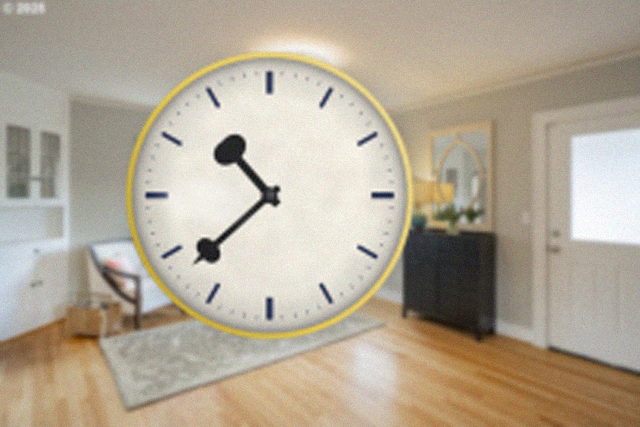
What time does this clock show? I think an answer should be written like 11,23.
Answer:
10,38
